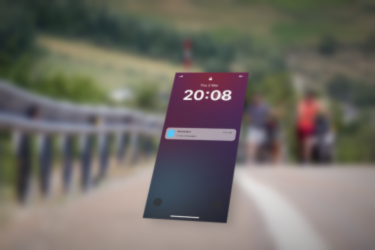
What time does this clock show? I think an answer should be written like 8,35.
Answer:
20,08
